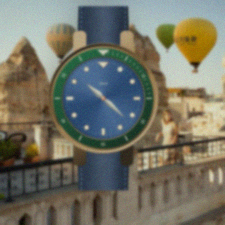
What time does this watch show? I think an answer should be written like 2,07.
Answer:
10,22
